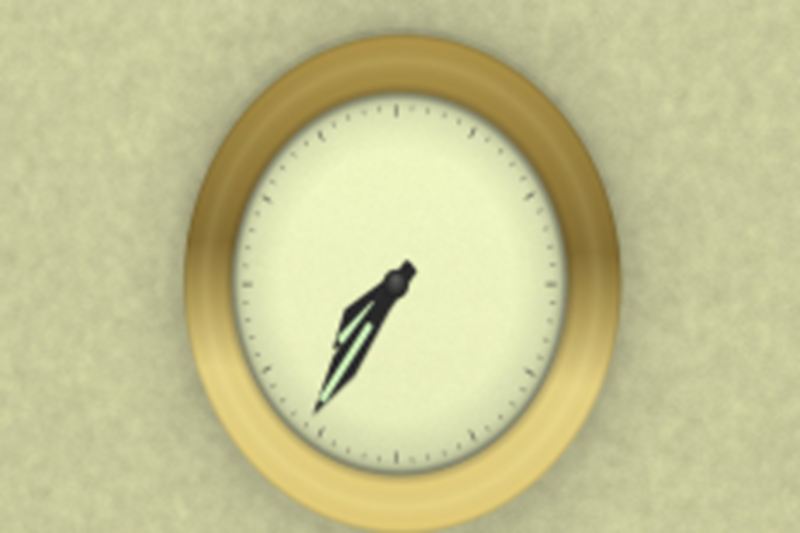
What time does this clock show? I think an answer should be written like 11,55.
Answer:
7,36
